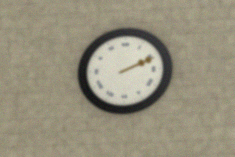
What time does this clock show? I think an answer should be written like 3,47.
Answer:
2,11
